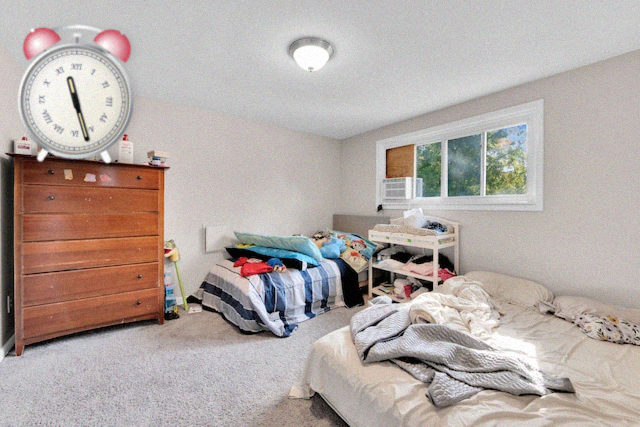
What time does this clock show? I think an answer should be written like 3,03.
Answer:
11,27
